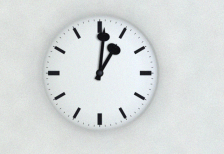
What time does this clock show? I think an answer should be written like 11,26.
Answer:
1,01
